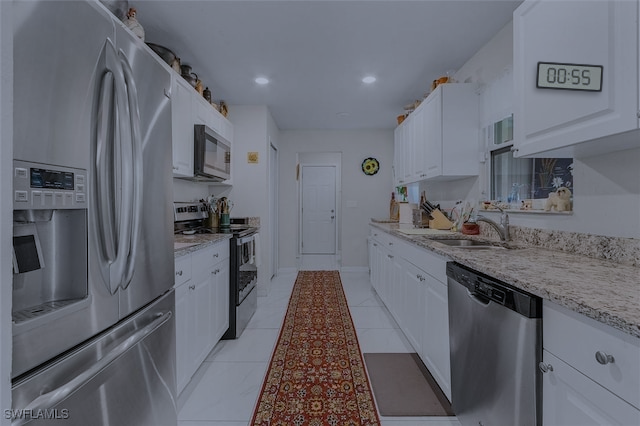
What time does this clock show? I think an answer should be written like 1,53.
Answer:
0,55
